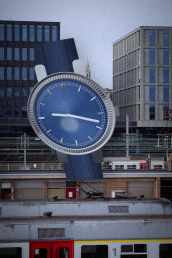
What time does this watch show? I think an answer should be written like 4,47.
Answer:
9,18
